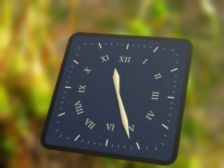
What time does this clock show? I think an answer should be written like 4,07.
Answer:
11,26
